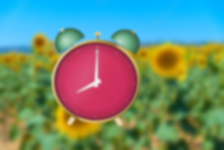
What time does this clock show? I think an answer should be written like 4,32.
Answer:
8,00
